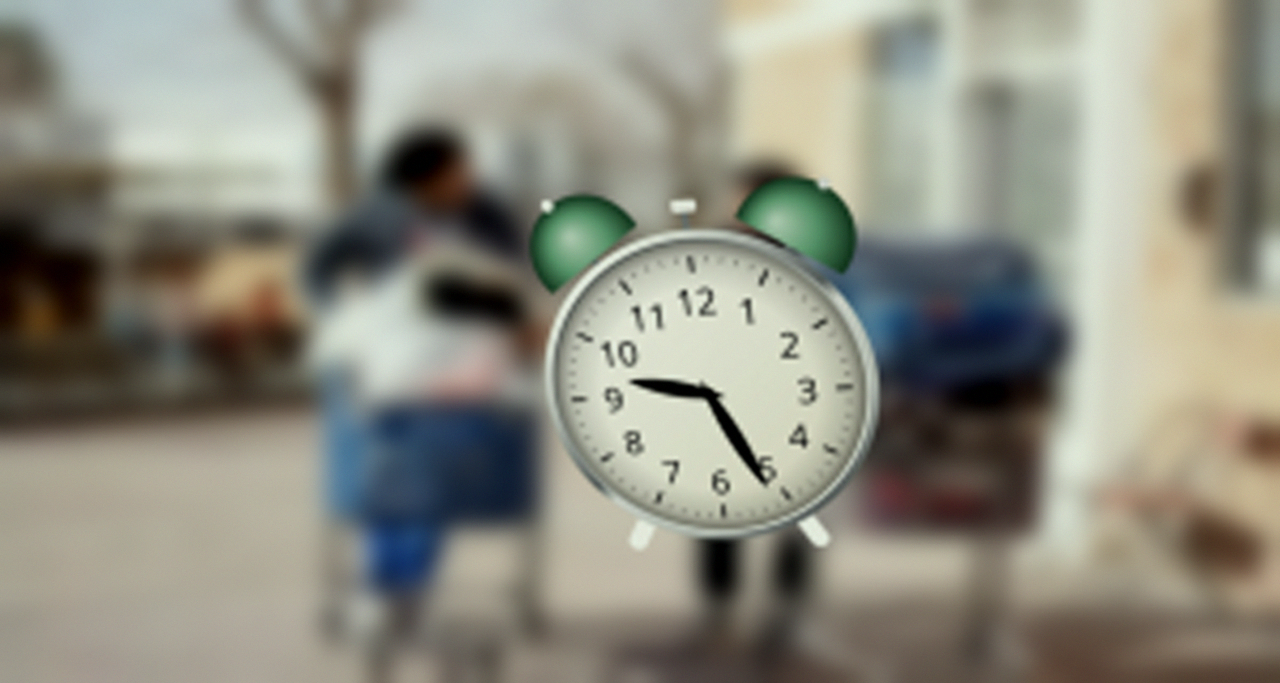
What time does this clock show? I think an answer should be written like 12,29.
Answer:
9,26
